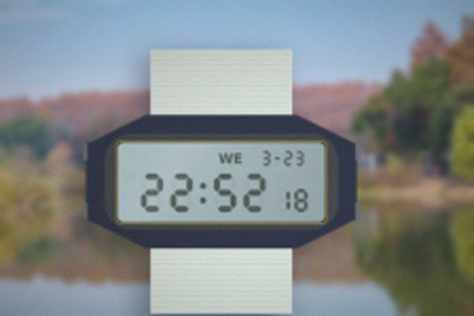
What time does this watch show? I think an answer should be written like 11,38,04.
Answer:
22,52,18
